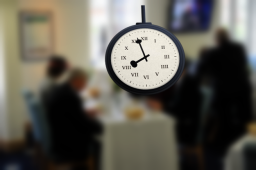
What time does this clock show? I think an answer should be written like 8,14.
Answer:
7,57
